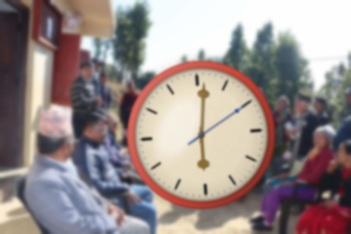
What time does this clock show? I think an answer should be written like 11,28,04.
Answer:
6,01,10
